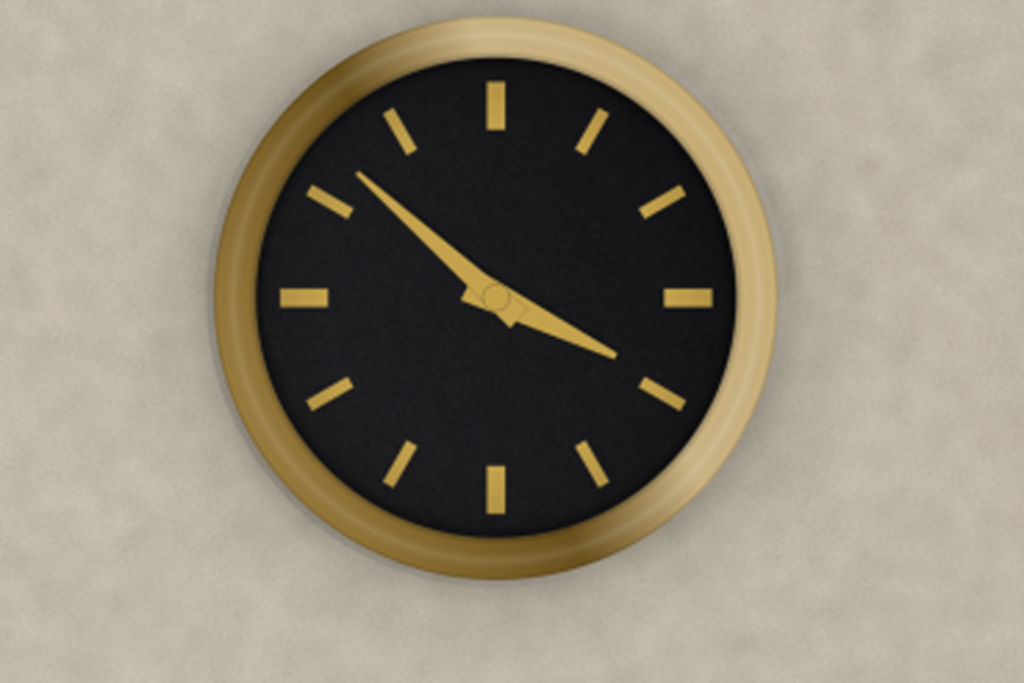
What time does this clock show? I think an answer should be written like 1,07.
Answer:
3,52
